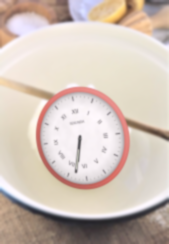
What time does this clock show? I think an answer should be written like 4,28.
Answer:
6,33
